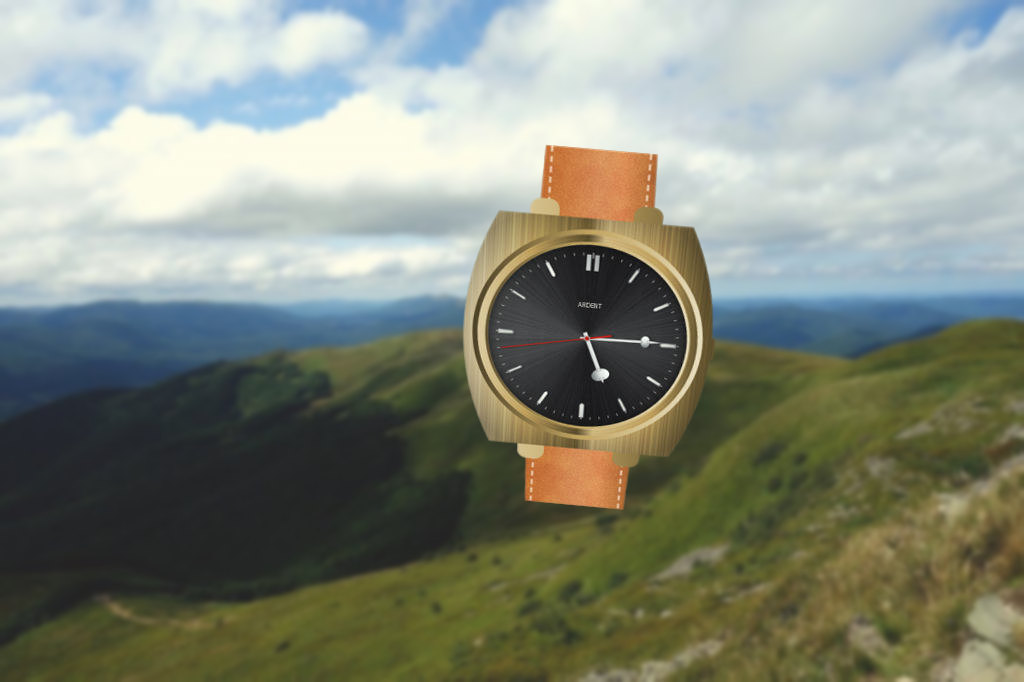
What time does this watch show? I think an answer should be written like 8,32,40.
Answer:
5,14,43
